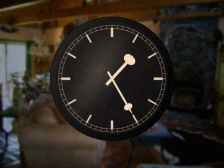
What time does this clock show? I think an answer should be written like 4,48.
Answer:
1,25
